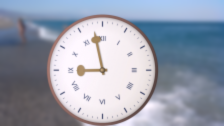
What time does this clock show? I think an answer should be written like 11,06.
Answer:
8,58
